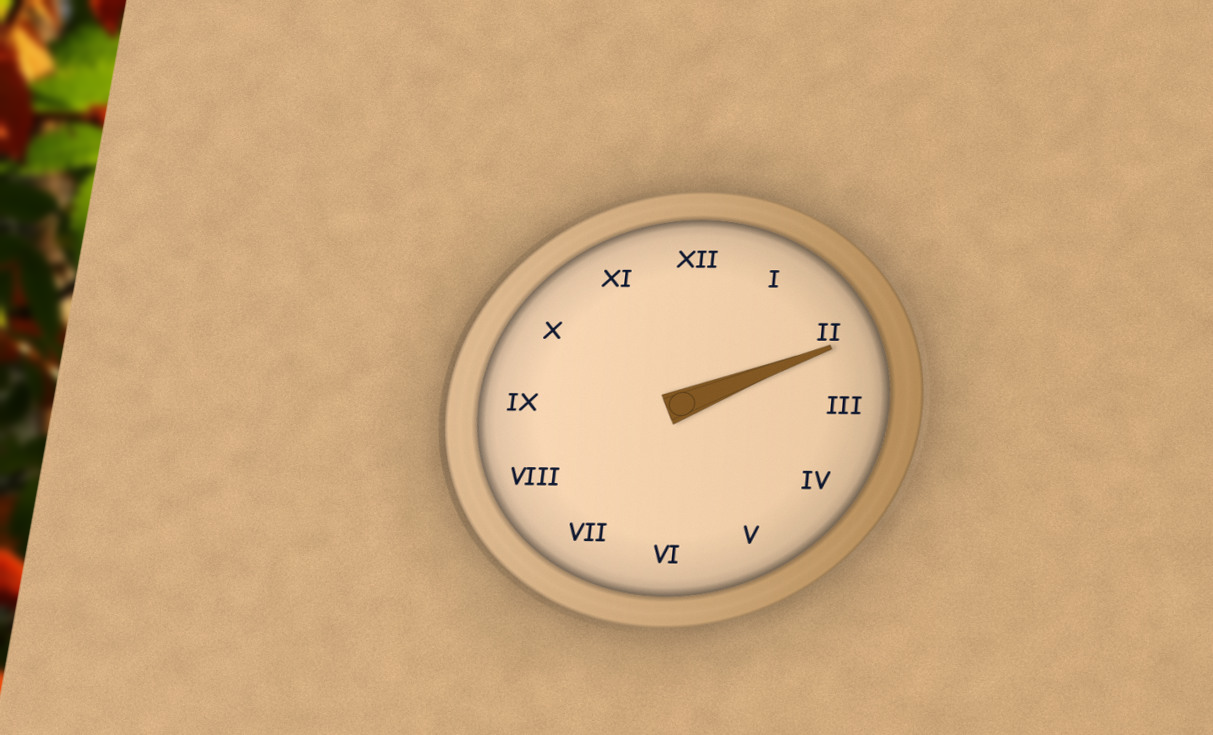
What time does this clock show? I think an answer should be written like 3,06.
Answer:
2,11
